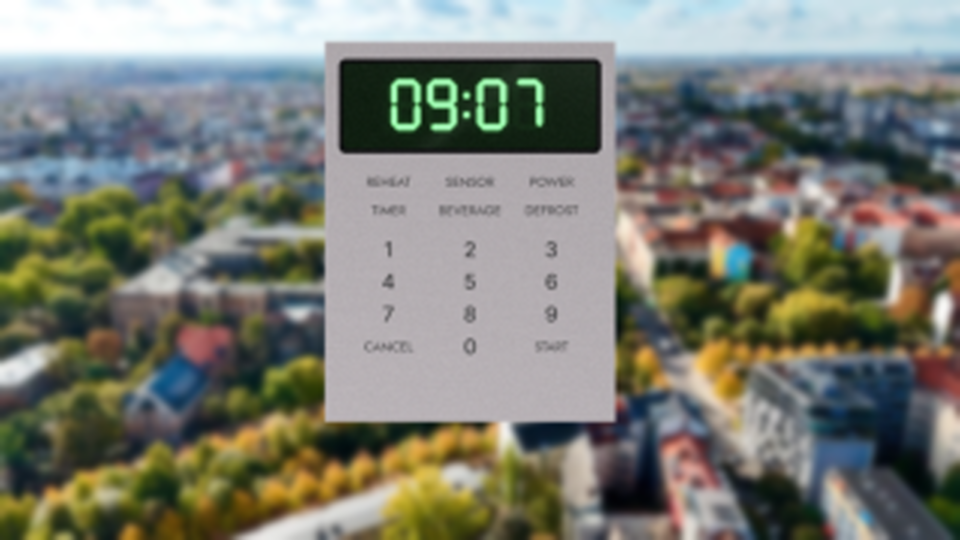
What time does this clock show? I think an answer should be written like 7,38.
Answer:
9,07
